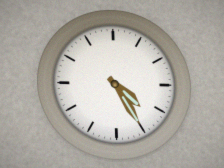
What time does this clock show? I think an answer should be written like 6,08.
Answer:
4,25
